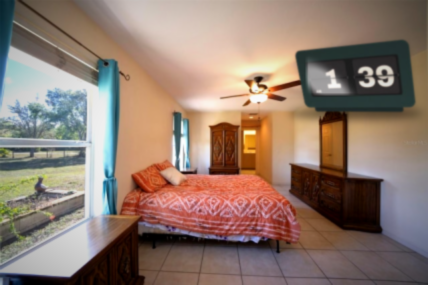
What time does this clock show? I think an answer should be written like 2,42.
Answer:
1,39
